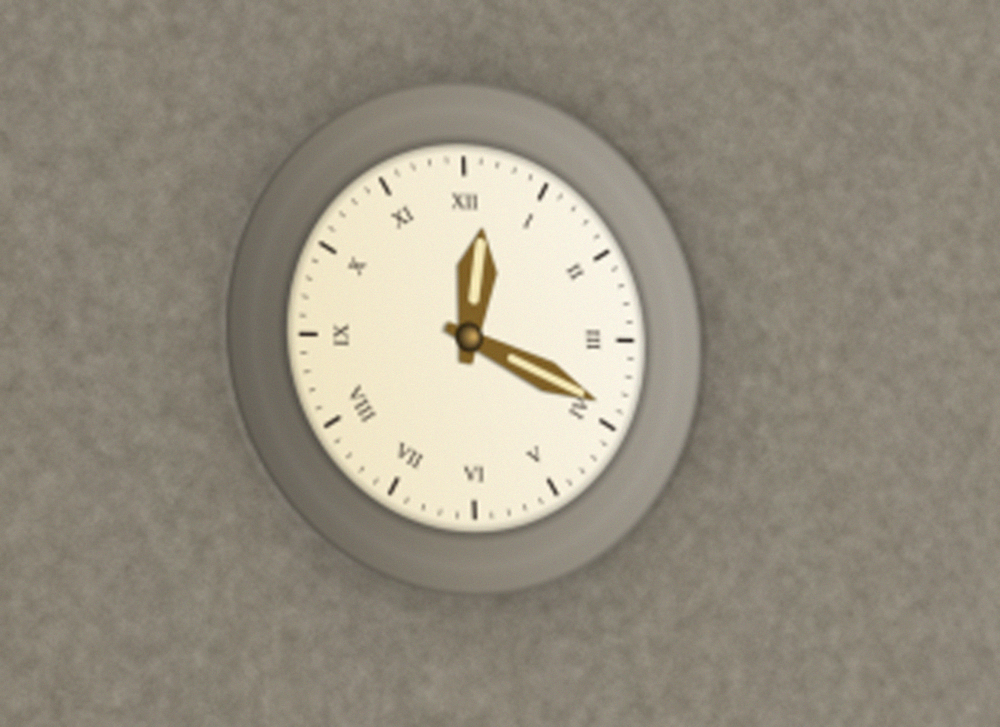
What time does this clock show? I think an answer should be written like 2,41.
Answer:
12,19
